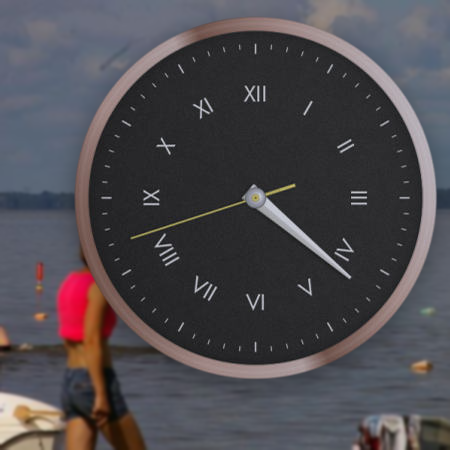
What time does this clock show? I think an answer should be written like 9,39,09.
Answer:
4,21,42
